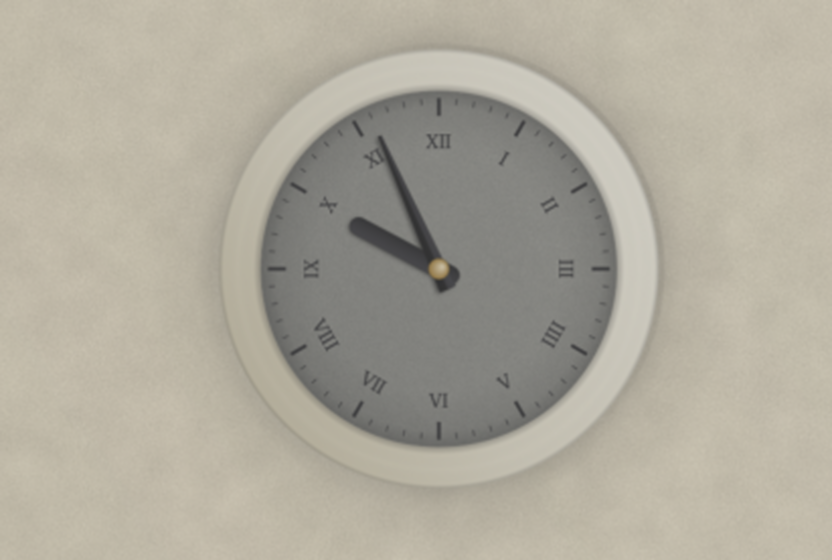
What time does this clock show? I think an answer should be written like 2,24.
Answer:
9,56
